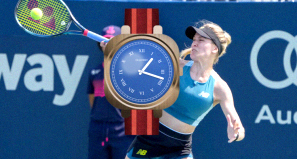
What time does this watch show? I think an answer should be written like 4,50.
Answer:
1,18
